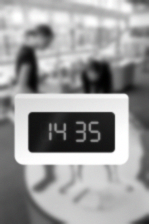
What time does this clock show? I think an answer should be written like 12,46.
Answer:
14,35
